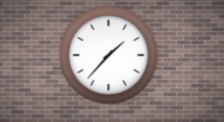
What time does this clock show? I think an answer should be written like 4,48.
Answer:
1,37
